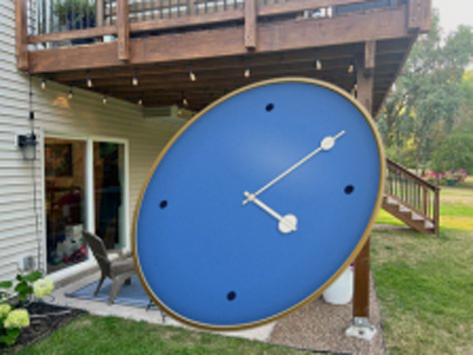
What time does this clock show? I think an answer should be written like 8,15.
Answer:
4,09
